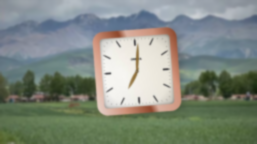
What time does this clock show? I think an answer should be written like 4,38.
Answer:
7,01
